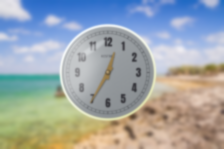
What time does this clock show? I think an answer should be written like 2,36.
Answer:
12,35
